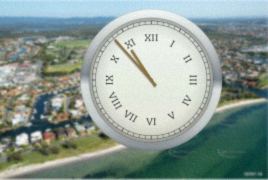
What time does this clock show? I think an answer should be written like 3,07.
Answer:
10,53
